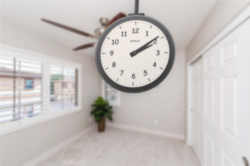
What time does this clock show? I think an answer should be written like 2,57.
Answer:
2,09
